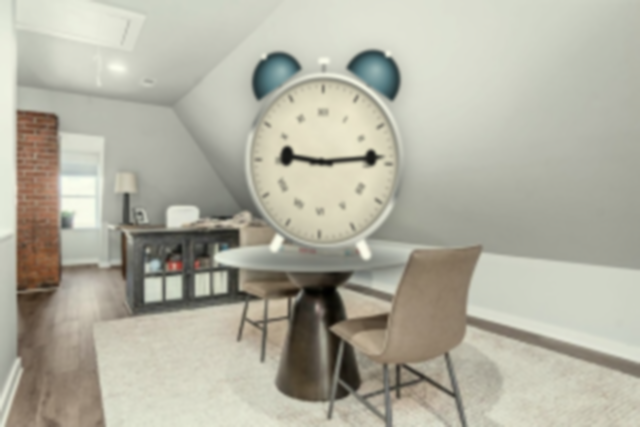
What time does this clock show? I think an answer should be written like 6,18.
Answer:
9,14
